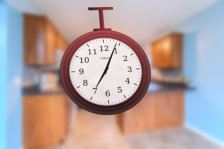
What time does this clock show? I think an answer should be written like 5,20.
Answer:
7,04
